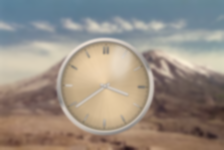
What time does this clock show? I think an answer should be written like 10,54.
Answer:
3,39
